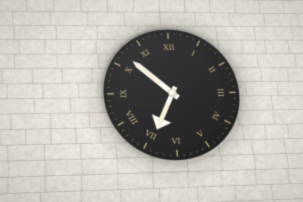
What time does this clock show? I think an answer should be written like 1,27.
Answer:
6,52
